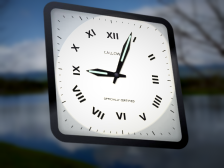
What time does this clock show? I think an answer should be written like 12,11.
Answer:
9,04
